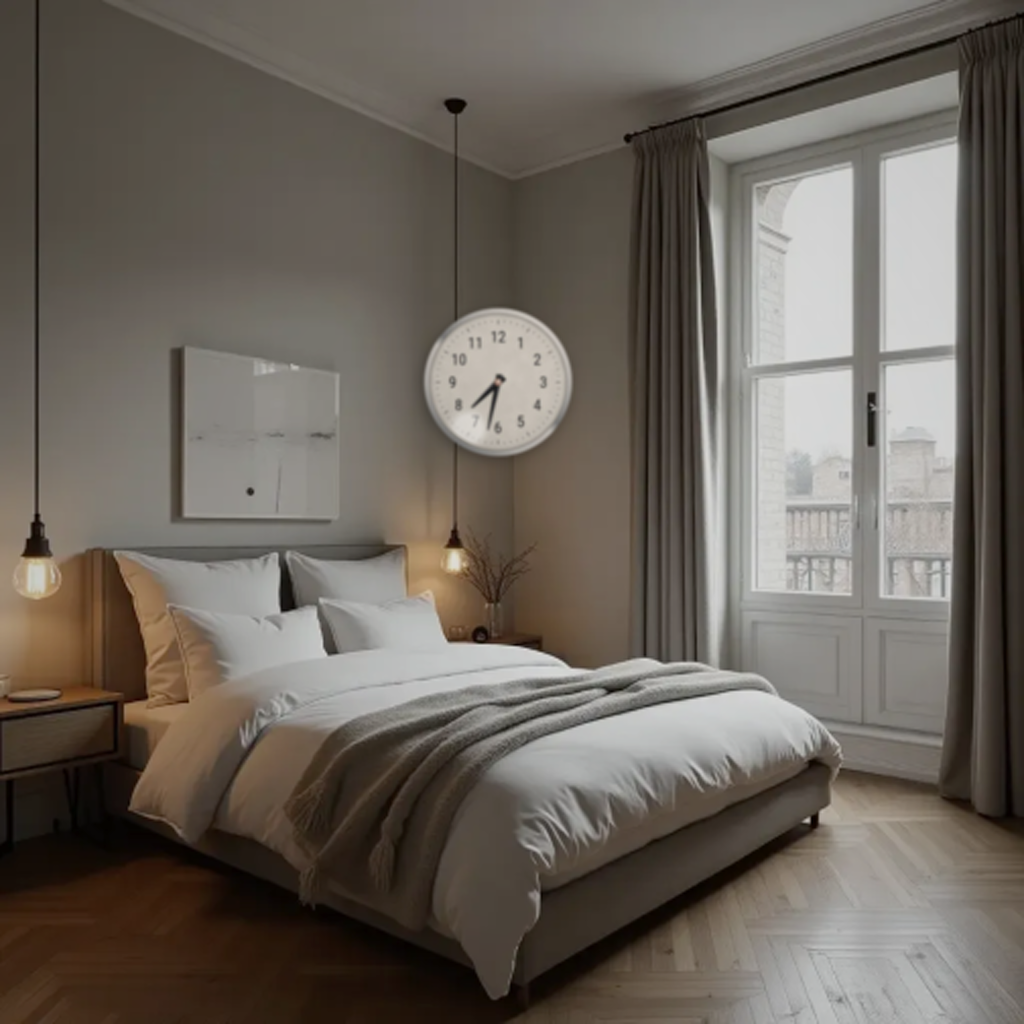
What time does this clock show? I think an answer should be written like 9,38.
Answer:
7,32
